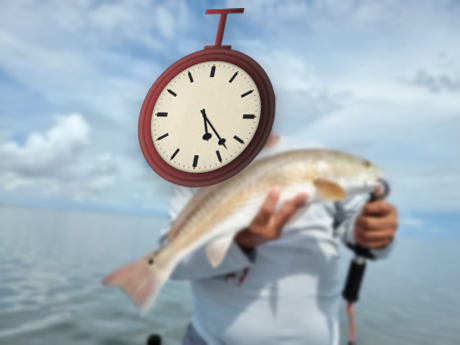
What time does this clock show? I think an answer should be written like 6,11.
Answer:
5,23
